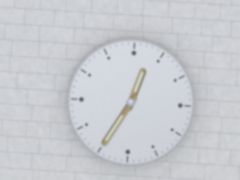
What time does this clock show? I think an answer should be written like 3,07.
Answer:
12,35
